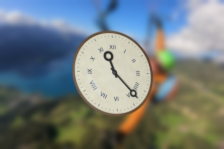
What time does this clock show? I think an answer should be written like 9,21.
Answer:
11,23
